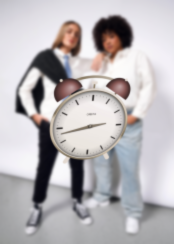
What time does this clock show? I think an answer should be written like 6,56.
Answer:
2,43
